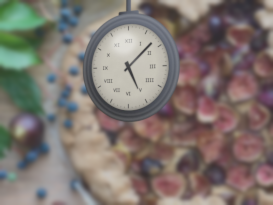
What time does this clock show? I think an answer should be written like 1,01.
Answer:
5,08
